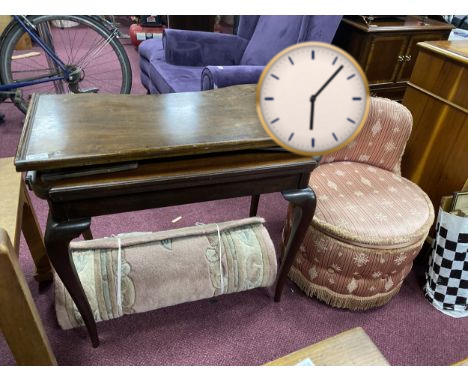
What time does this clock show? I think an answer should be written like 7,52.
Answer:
6,07
